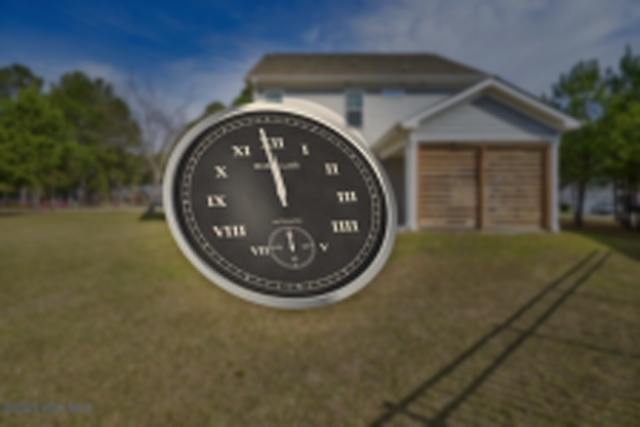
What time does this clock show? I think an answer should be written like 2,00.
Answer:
11,59
